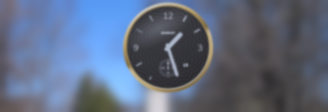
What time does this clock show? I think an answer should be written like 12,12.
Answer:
1,27
